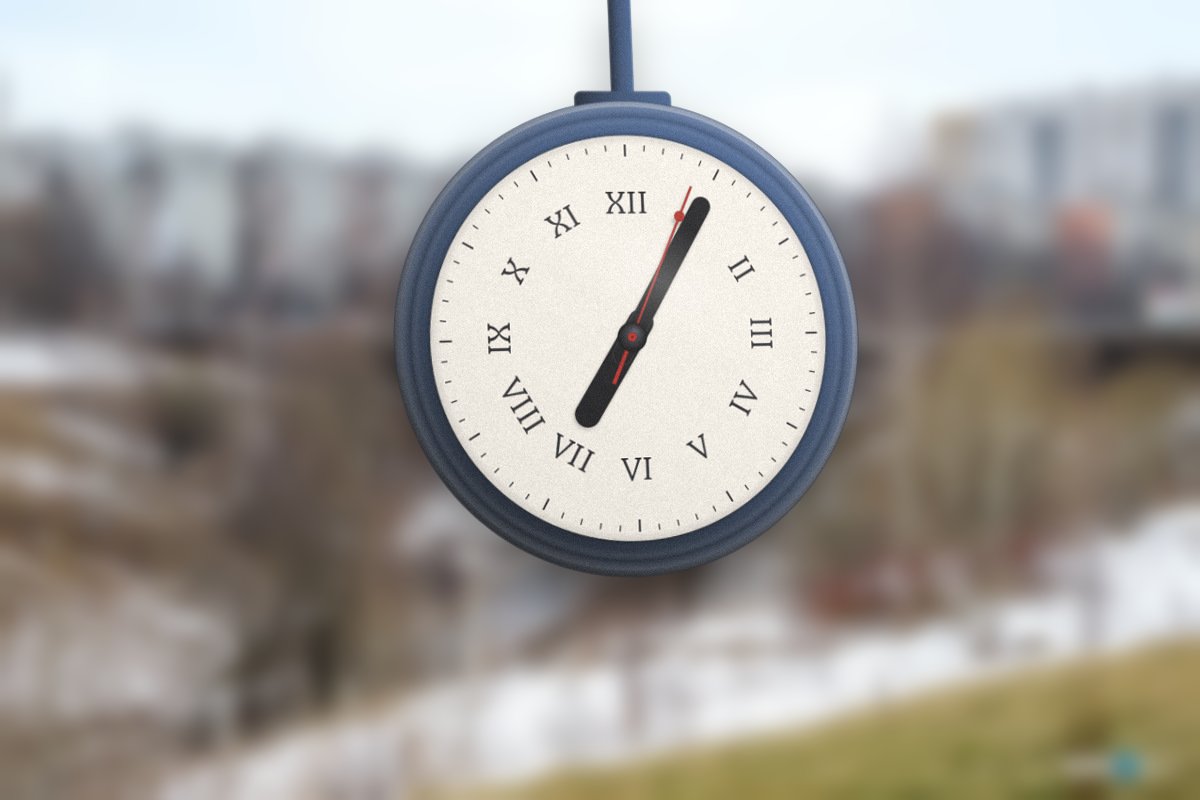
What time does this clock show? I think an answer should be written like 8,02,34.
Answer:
7,05,04
